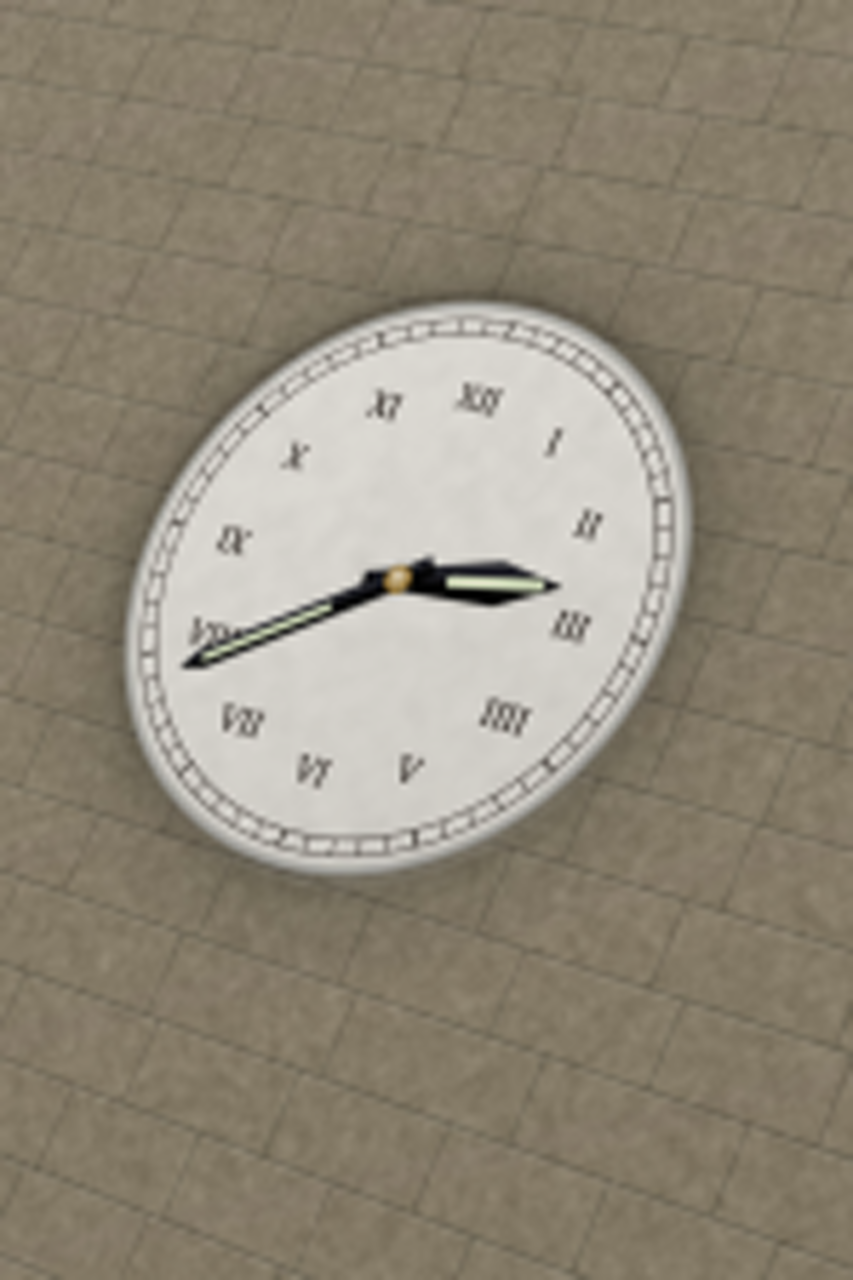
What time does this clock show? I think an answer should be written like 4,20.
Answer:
2,39
